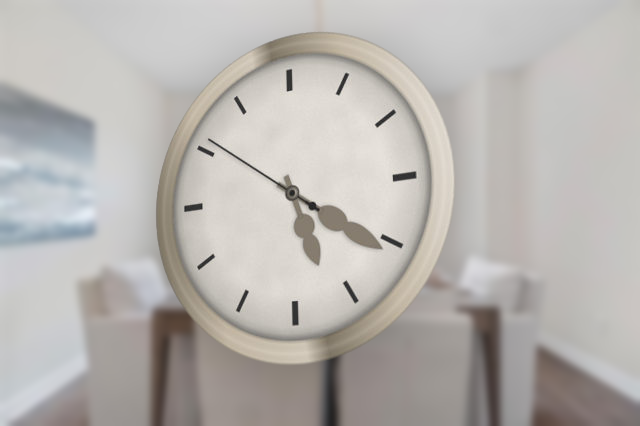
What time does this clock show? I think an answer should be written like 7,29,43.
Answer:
5,20,51
